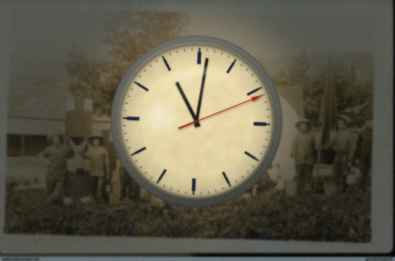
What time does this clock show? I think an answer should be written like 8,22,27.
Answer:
11,01,11
